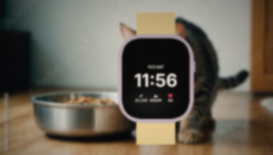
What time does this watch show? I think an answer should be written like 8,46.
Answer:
11,56
